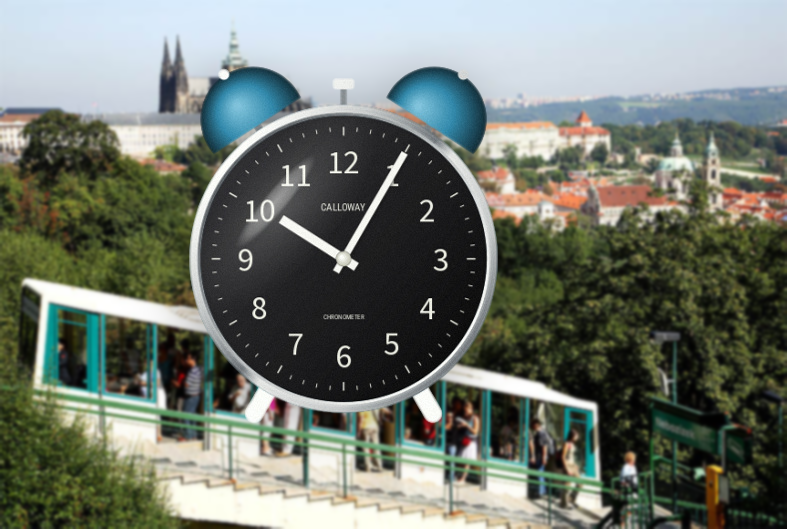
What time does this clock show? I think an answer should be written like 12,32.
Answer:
10,05
